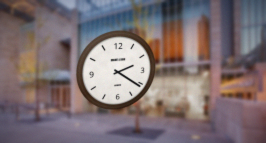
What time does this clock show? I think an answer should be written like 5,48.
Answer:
2,21
